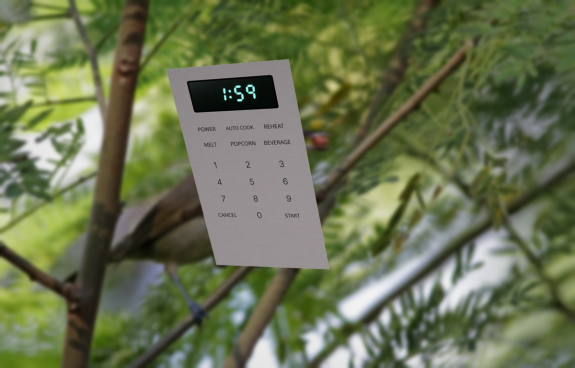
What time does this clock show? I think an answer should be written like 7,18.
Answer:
1,59
